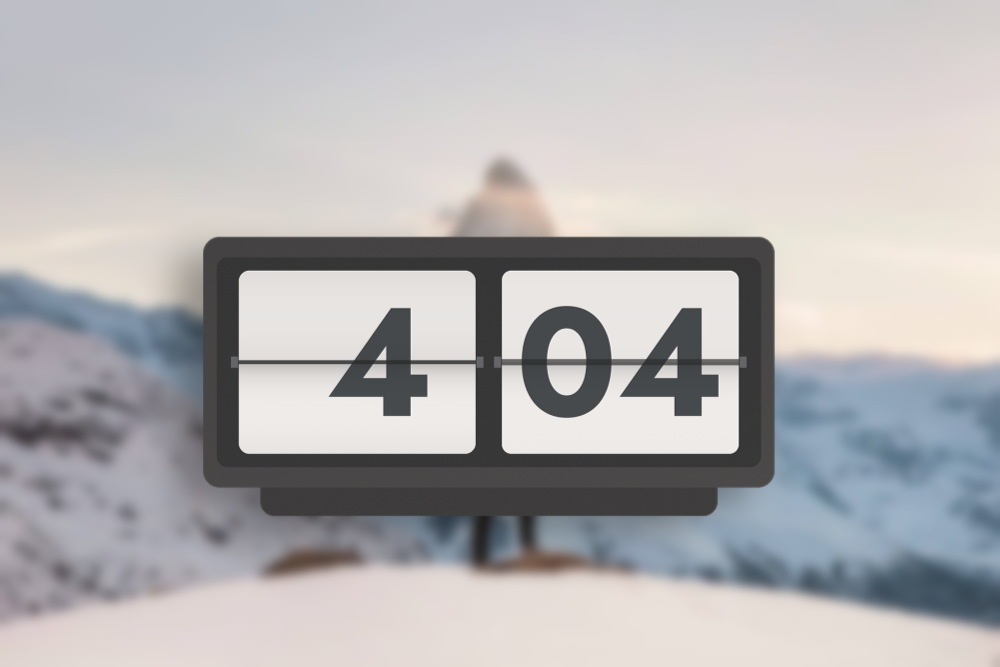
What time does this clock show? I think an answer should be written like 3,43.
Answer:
4,04
